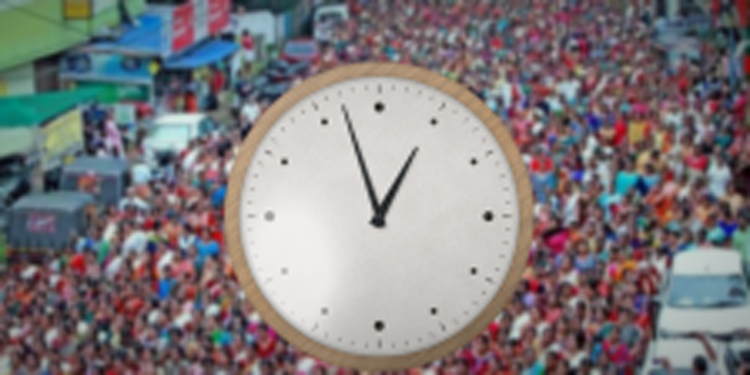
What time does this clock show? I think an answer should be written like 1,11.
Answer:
12,57
